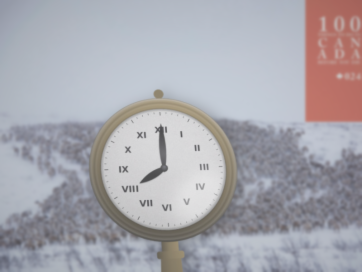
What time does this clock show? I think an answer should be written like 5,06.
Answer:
8,00
